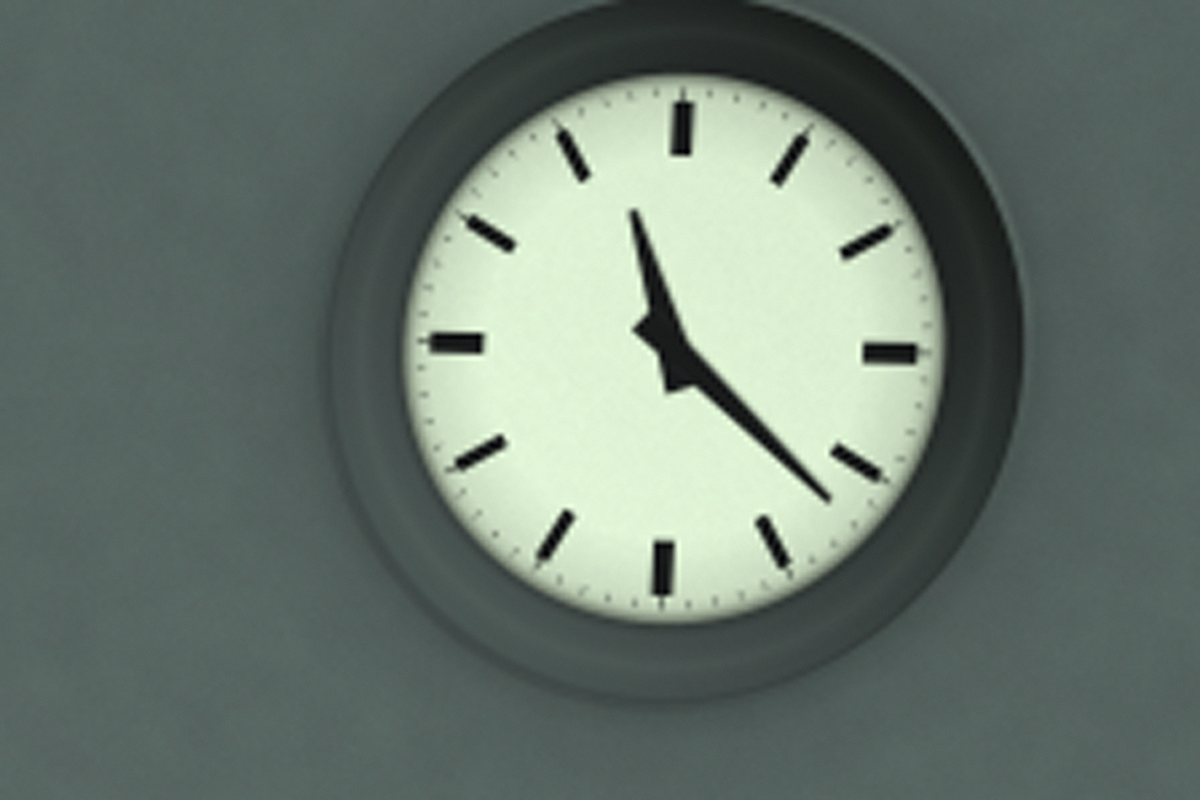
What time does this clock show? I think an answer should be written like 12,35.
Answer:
11,22
